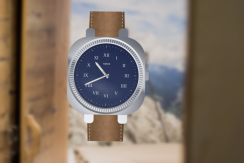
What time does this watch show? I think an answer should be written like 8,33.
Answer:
10,41
